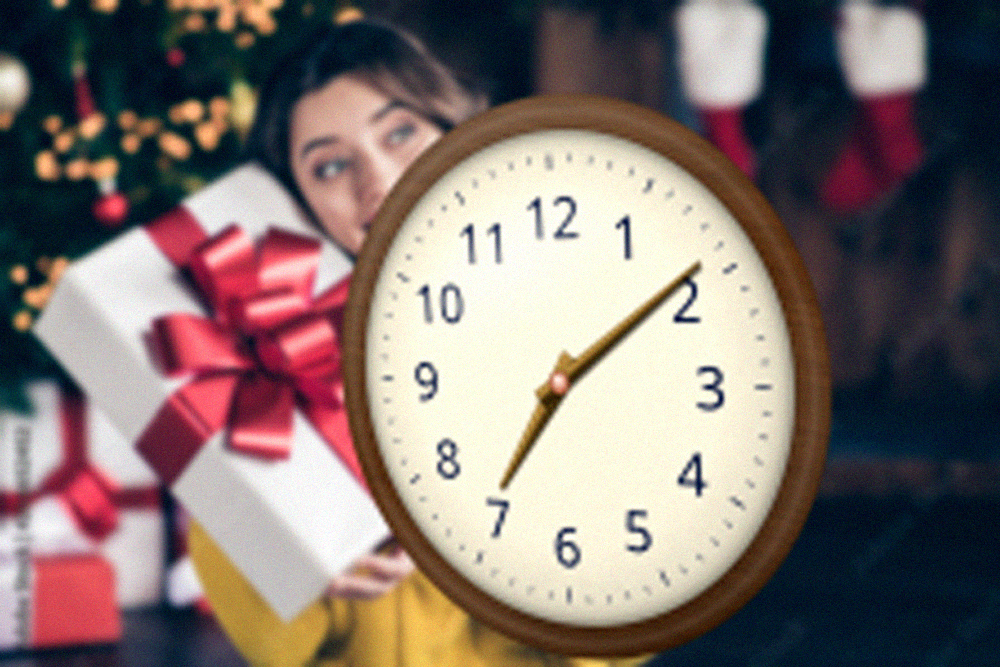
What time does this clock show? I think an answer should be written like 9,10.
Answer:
7,09
